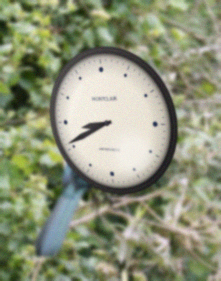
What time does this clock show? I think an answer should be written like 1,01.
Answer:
8,41
